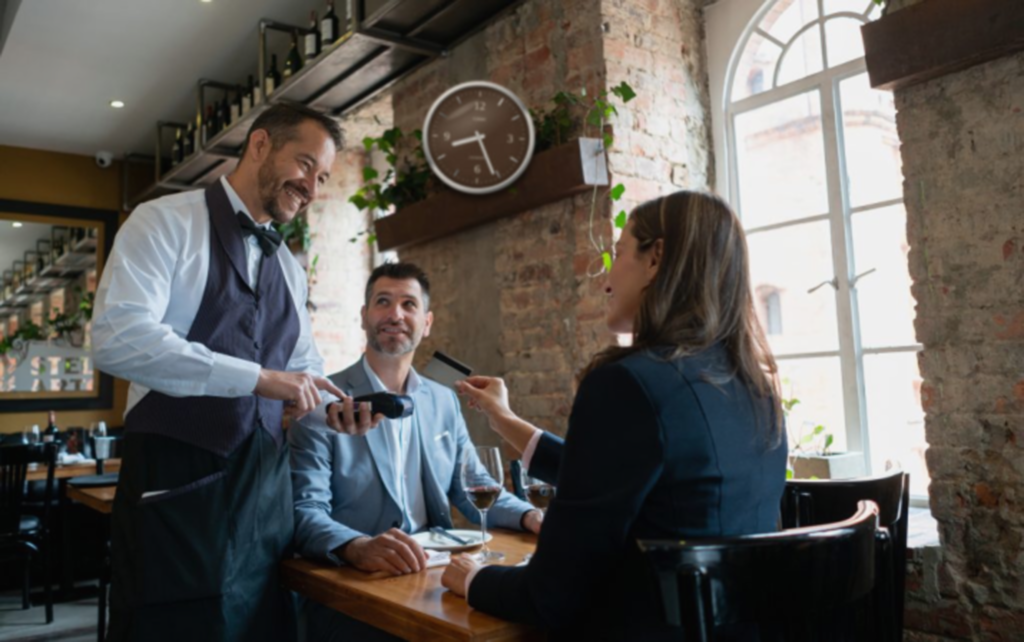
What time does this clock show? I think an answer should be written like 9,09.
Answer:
8,26
